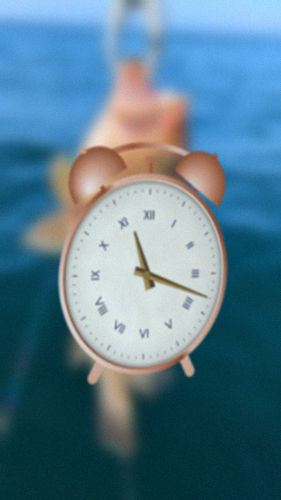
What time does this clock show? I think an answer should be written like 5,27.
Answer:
11,18
